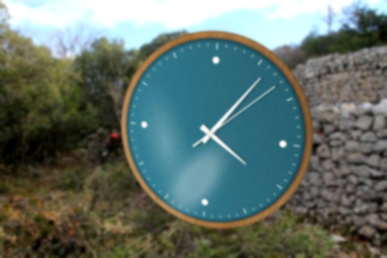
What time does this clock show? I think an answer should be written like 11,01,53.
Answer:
4,06,08
